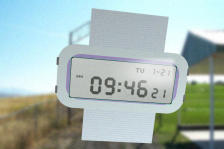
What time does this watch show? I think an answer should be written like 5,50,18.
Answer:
9,46,21
